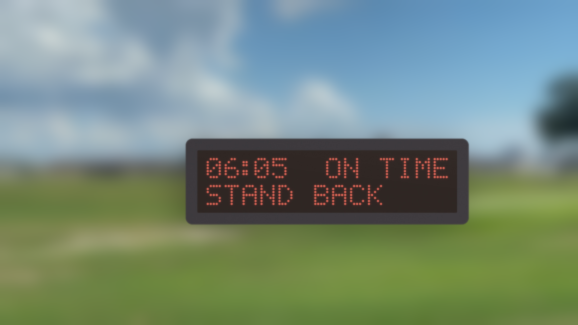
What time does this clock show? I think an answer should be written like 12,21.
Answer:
6,05
